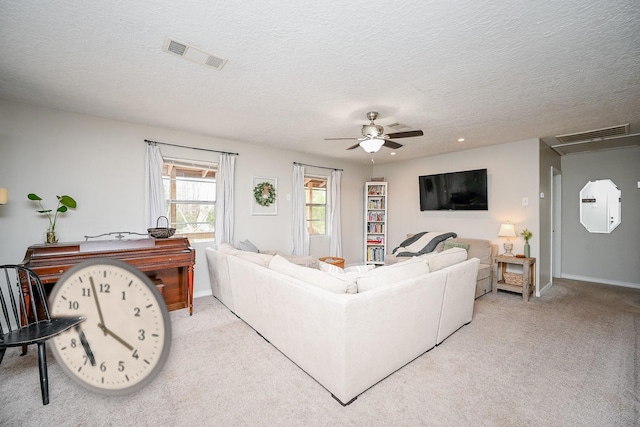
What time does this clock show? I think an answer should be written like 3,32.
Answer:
3,57
